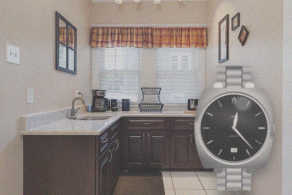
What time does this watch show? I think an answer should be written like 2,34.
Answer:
12,23
